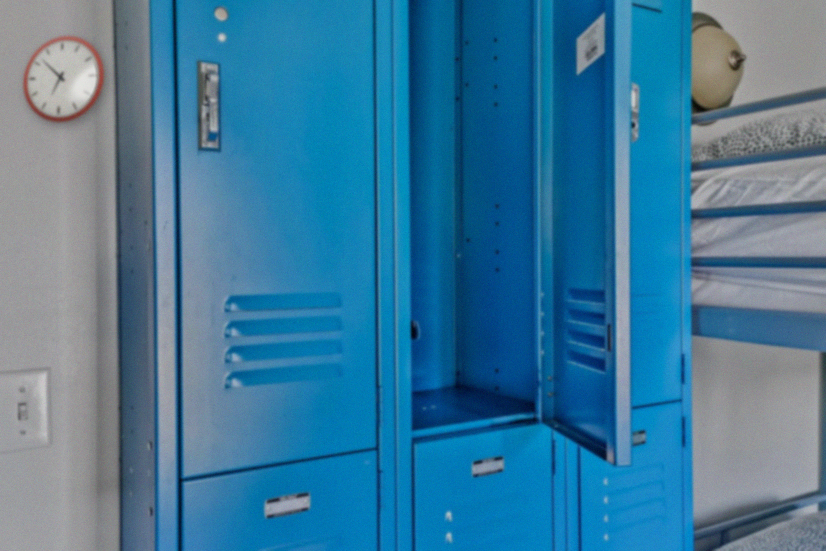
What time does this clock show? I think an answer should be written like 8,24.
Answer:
6,52
